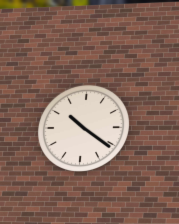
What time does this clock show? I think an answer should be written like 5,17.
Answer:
10,21
